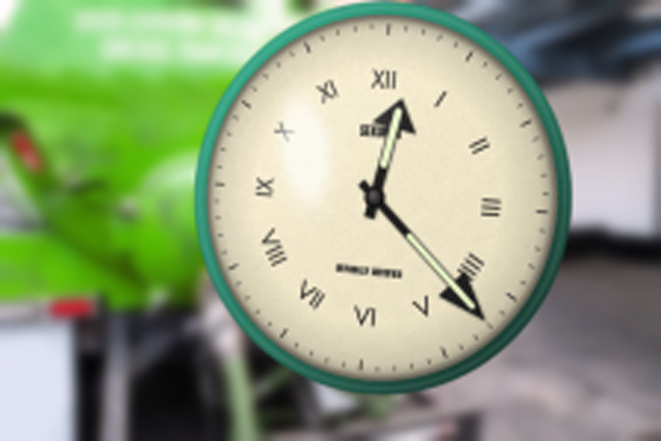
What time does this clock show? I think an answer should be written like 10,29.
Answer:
12,22
